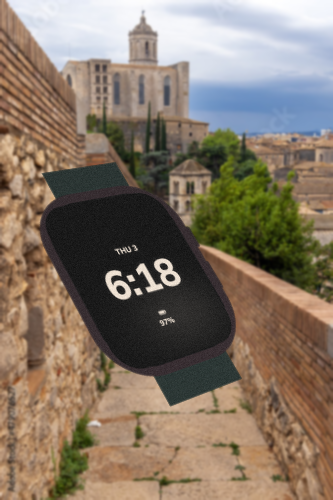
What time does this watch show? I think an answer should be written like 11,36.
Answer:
6,18
